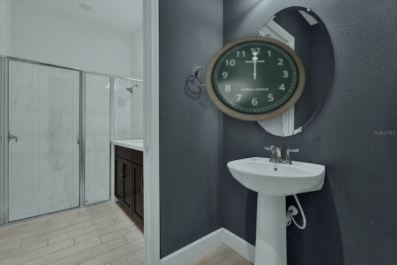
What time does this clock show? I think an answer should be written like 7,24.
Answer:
12,00
